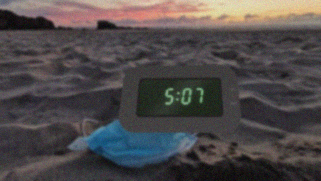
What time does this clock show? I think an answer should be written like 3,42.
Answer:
5,07
